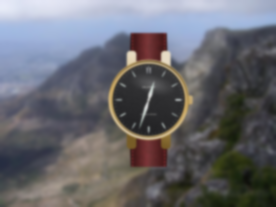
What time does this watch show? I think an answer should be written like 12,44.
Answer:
12,33
